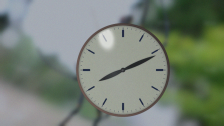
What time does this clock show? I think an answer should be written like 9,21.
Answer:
8,11
